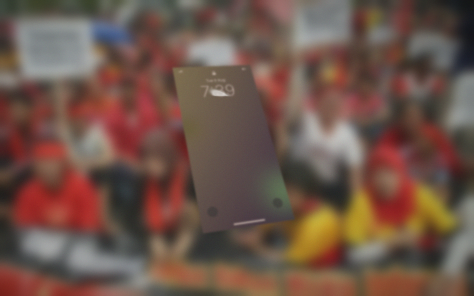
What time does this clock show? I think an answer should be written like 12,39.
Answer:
7,39
